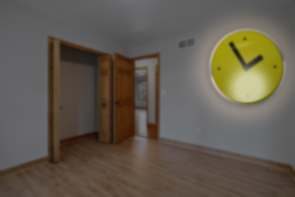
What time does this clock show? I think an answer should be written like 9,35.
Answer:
1,55
